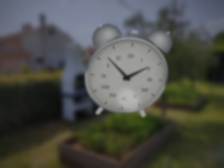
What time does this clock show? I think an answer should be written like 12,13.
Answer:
1,52
